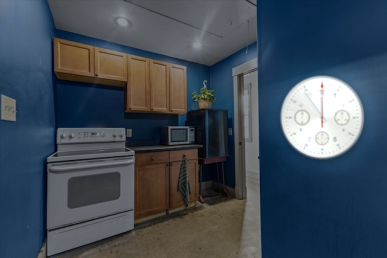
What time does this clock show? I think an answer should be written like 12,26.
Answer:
11,54
